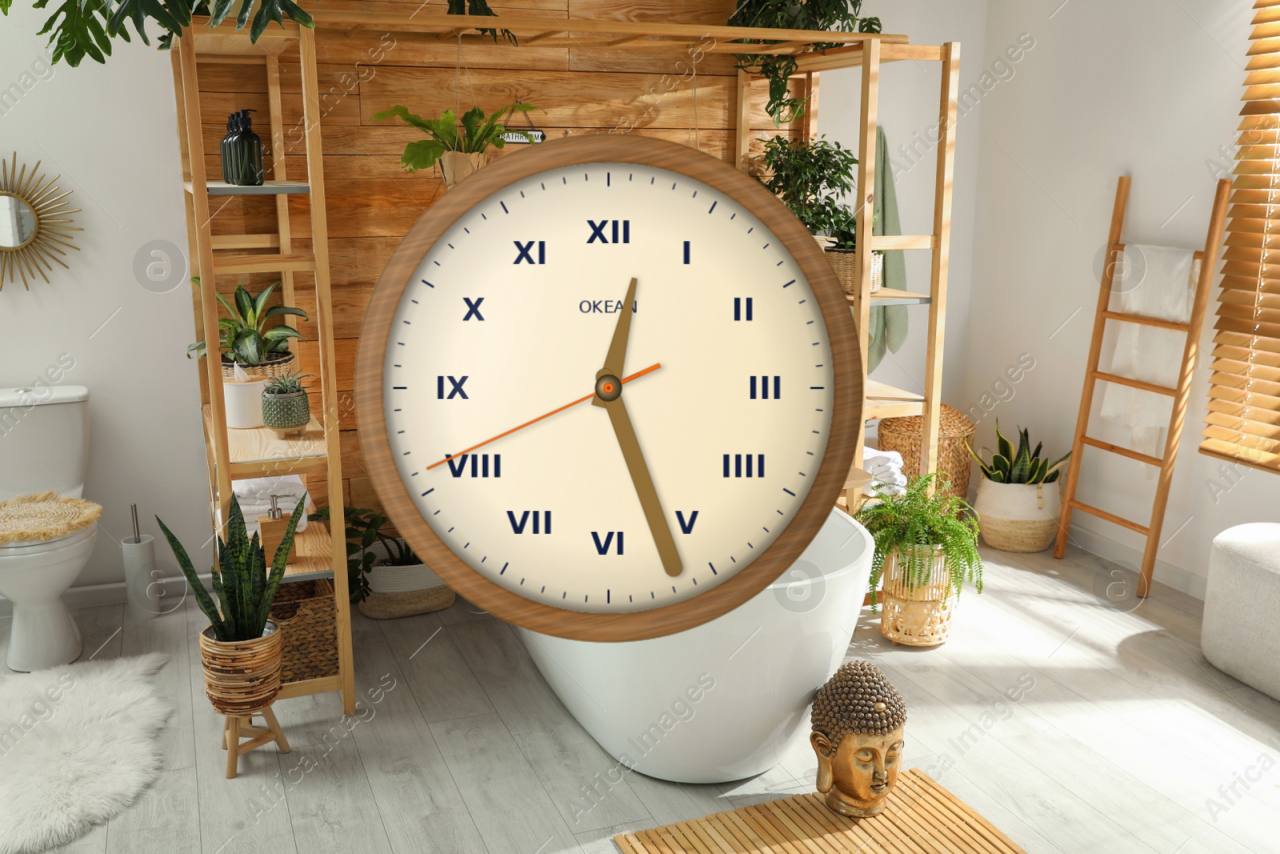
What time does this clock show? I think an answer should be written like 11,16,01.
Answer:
12,26,41
